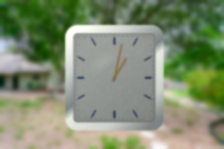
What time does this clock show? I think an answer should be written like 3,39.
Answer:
1,02
